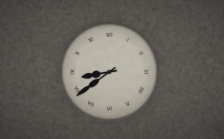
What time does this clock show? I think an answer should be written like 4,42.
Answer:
8,39
